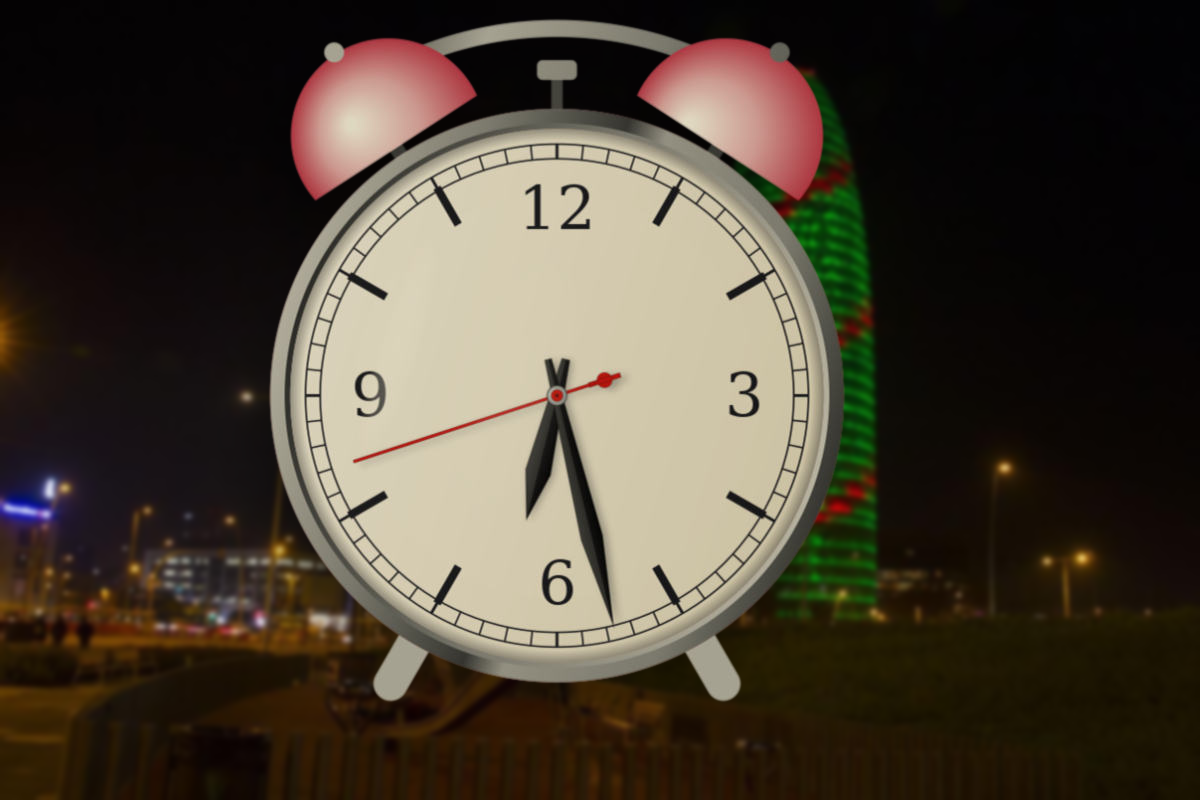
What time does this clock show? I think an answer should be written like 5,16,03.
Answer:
6,27,42
